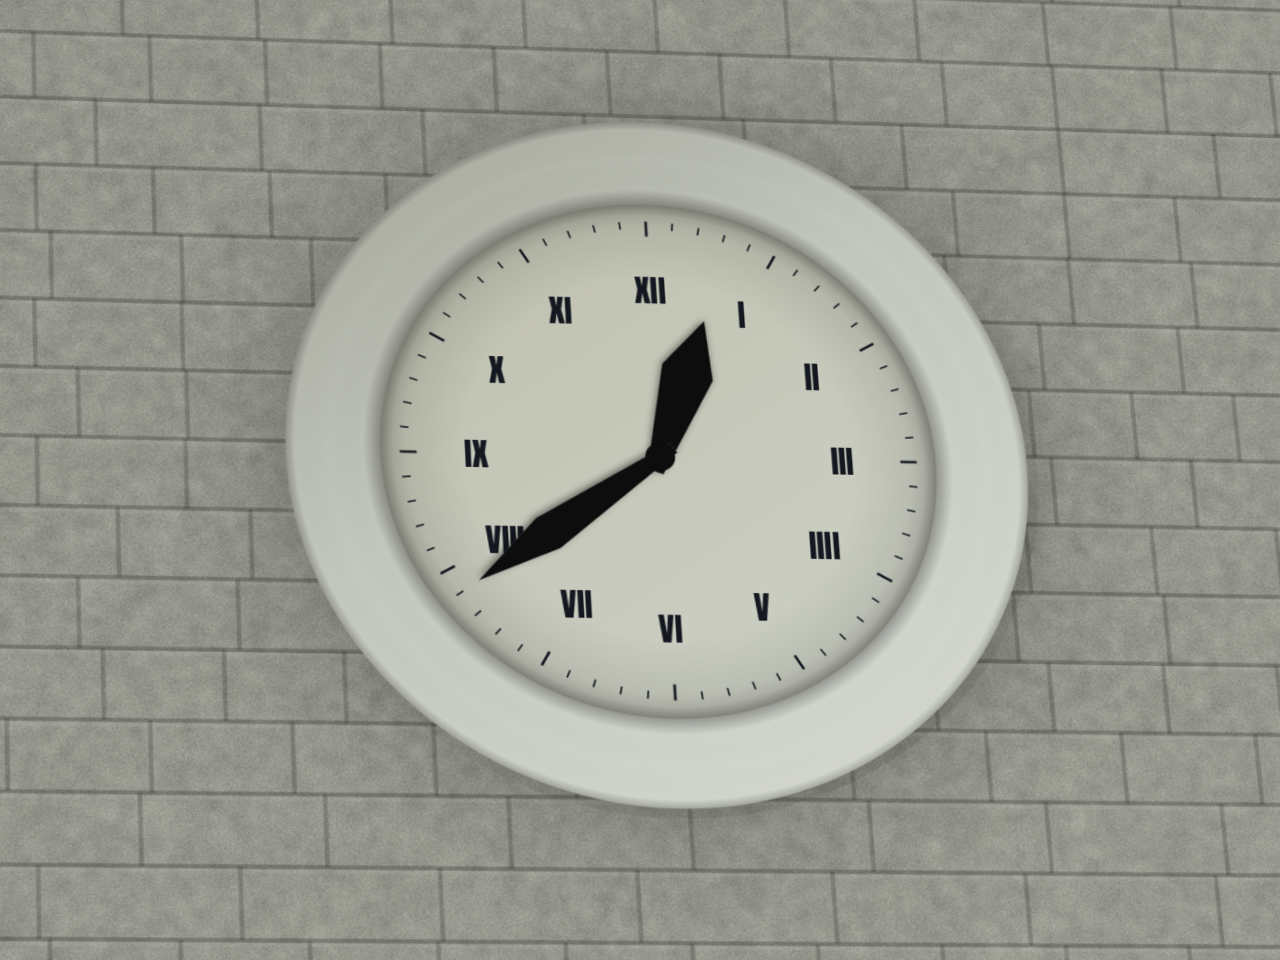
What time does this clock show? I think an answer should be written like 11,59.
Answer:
12,39
